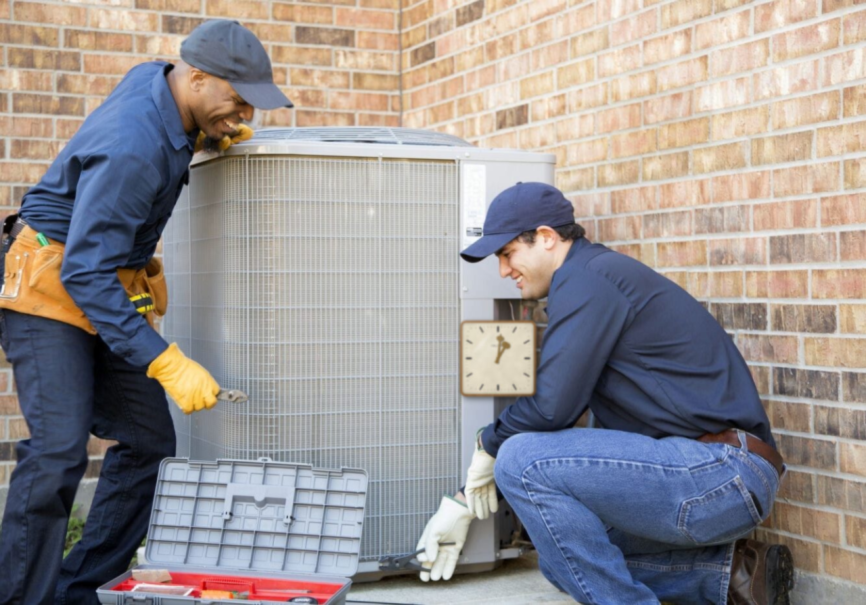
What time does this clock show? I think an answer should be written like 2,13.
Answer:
1,01
